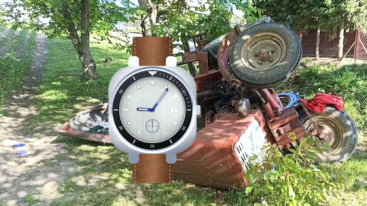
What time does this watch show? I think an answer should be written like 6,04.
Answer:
9,06
